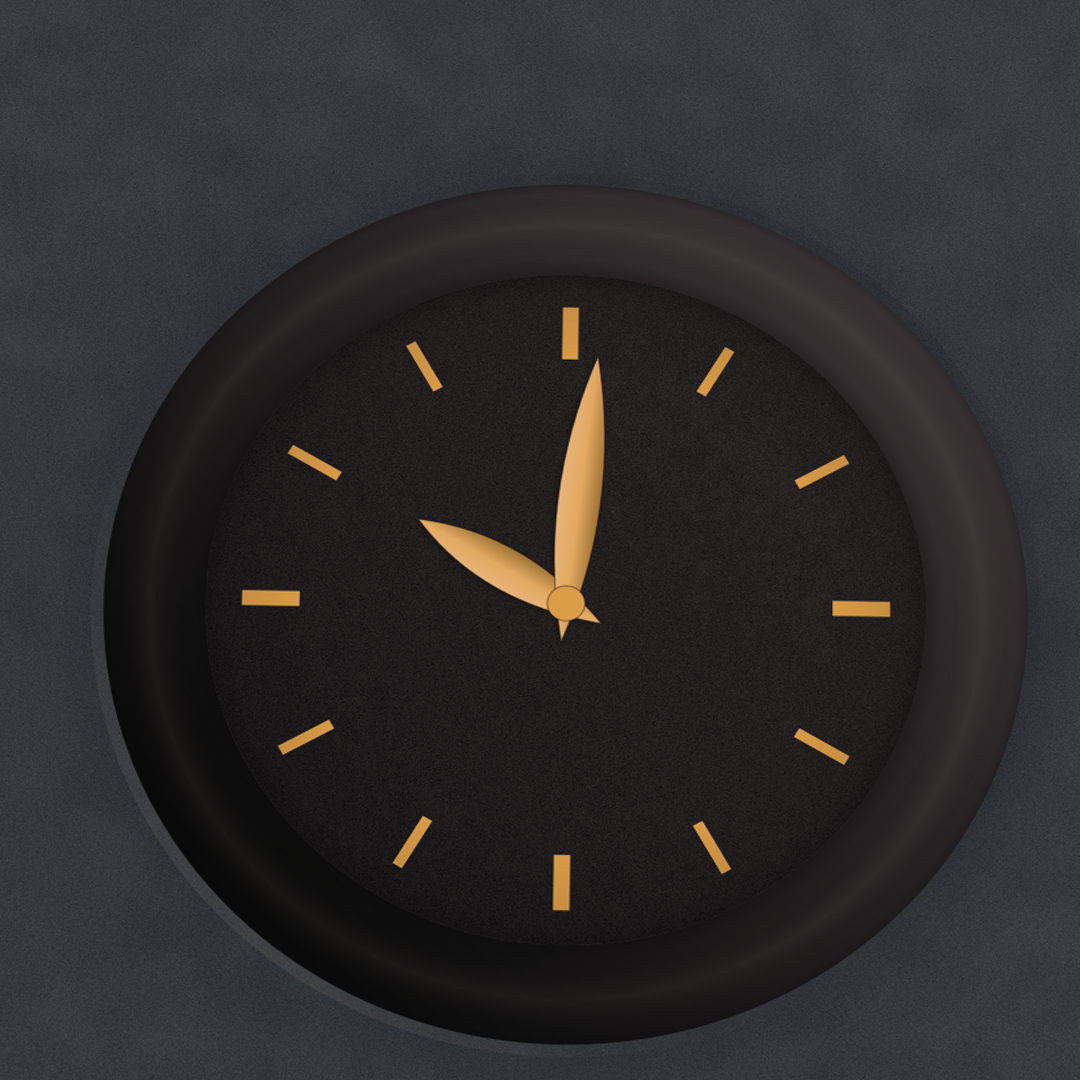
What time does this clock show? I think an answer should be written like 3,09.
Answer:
10,01
